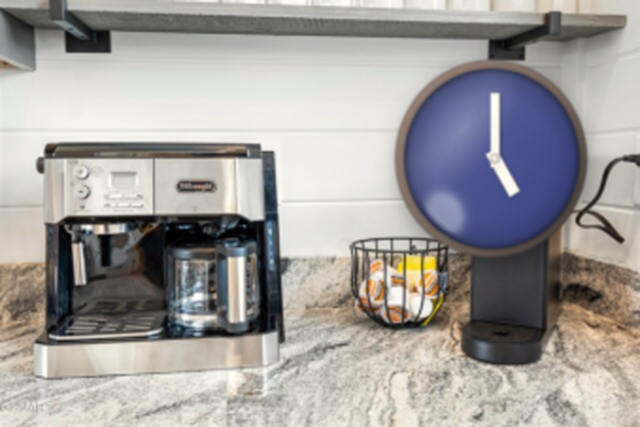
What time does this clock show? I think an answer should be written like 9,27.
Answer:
5,00
